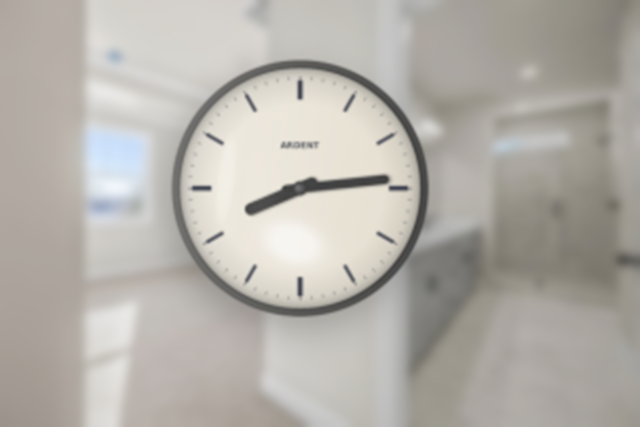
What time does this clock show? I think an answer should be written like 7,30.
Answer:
8,14
